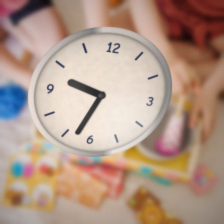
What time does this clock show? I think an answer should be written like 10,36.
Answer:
9,33
